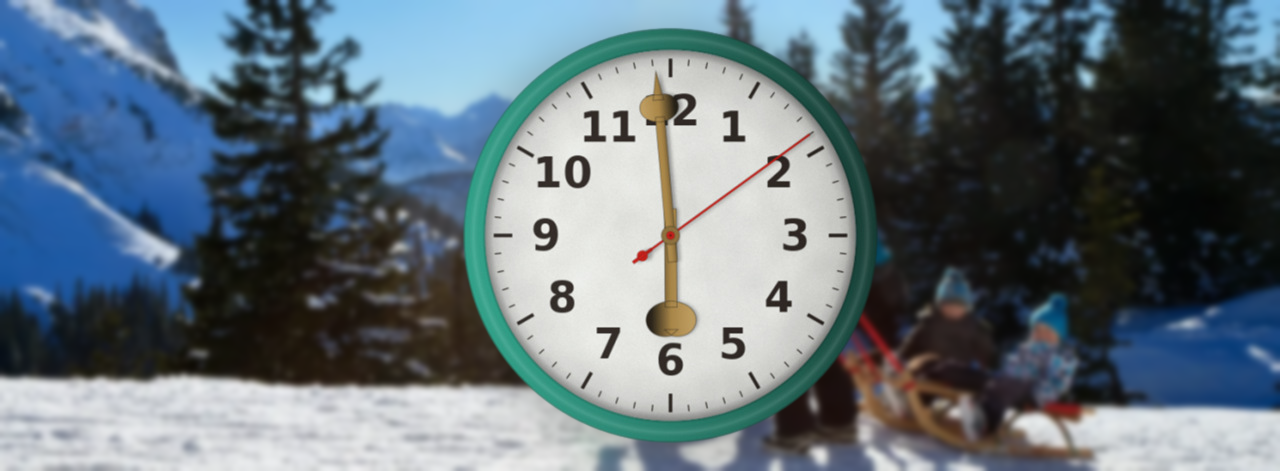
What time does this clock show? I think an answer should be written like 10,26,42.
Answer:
5,59,09
